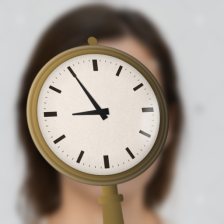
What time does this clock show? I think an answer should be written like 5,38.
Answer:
8,55
